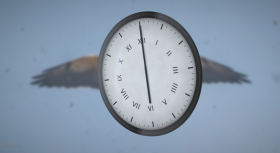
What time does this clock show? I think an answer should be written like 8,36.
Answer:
6,00
